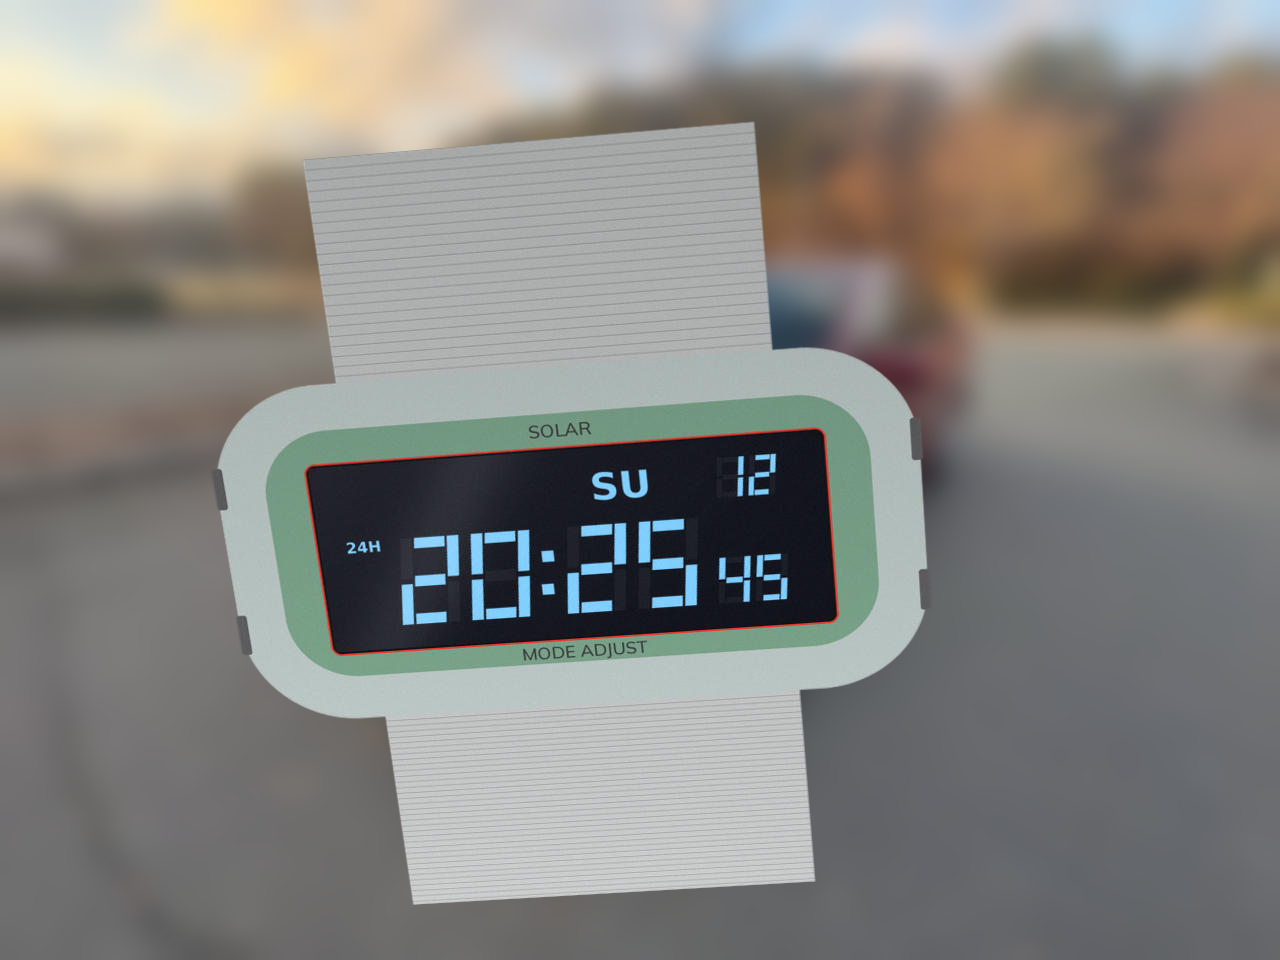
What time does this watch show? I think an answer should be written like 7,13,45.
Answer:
20,25,45
